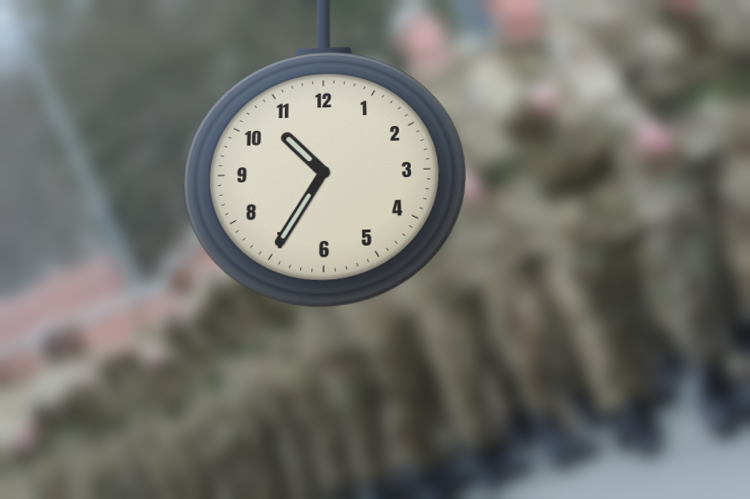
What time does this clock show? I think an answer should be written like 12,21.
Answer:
10,35
